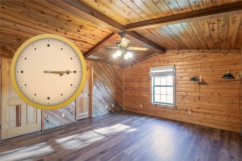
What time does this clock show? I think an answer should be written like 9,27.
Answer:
3,15
